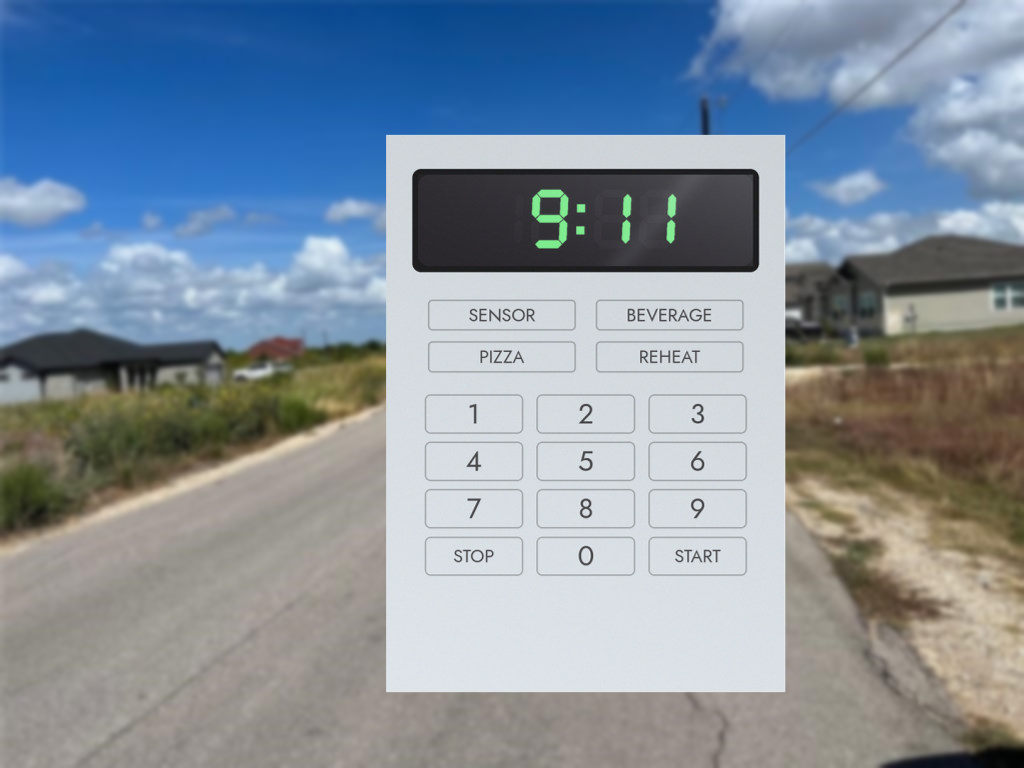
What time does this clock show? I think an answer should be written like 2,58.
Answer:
9,11
